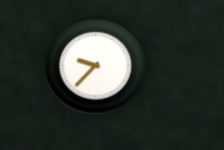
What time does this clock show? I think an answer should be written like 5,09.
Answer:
9,37
